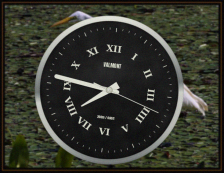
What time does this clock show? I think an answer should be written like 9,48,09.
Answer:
7,46,18
